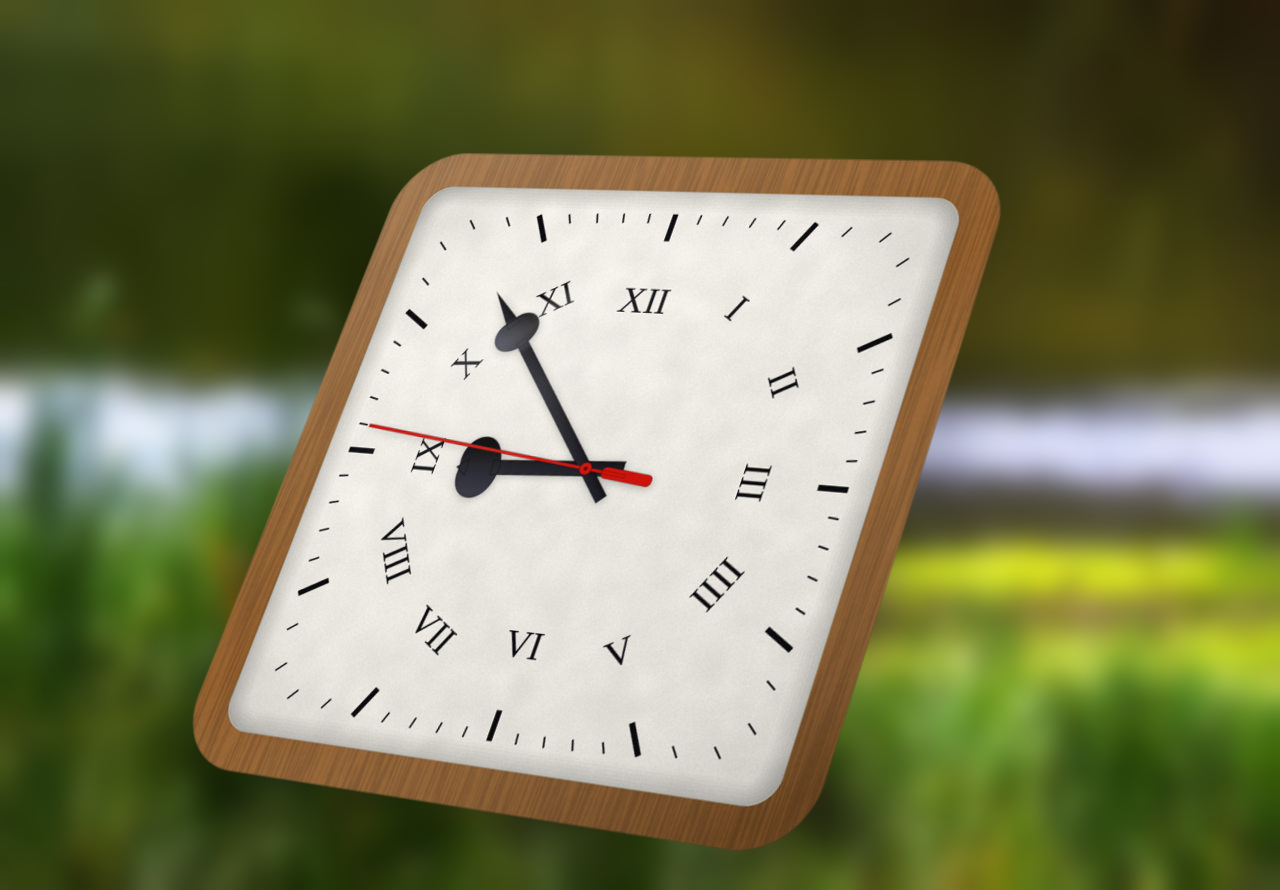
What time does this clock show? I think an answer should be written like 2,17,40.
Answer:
8,52,46
